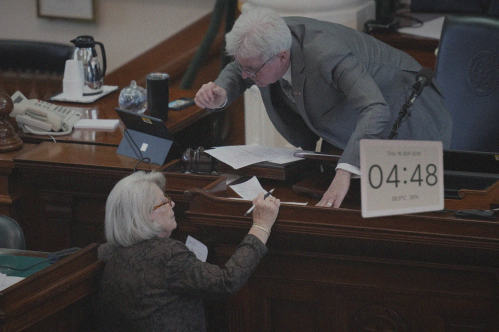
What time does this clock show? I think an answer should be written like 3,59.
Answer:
4,48
